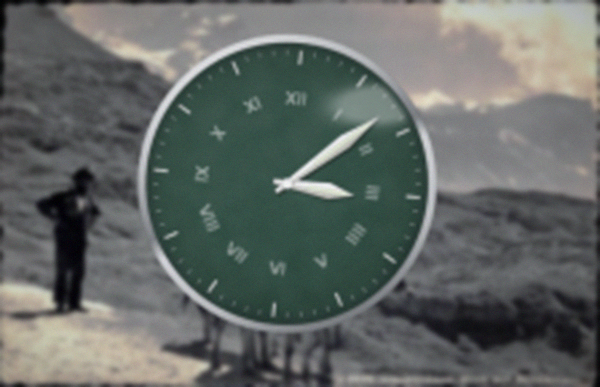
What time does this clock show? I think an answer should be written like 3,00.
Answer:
3,08
